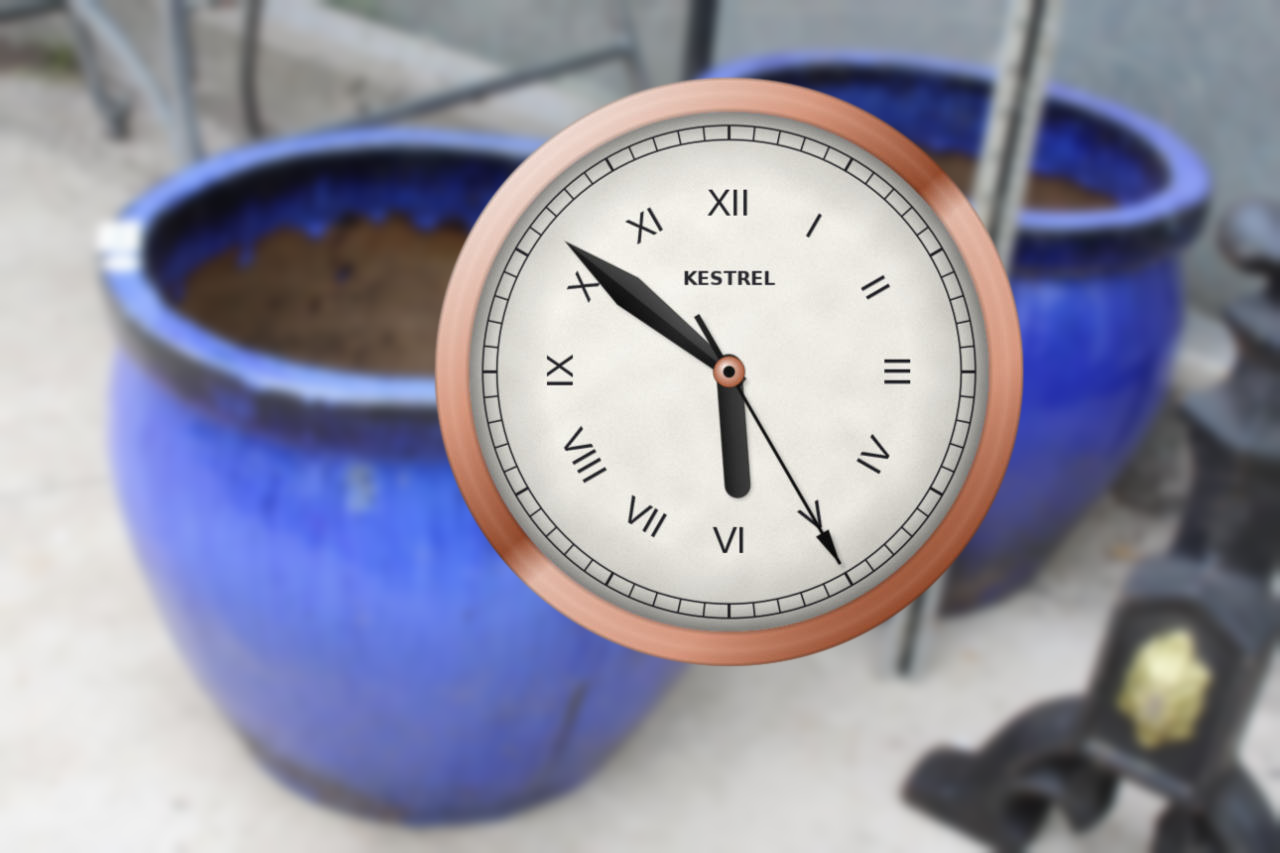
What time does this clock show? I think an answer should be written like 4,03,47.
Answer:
5,51,25
